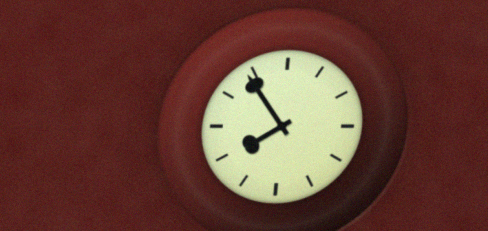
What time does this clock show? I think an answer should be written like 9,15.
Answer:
7,54
